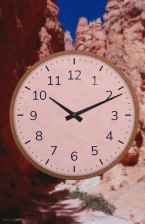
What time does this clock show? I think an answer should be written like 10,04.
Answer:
10,11
